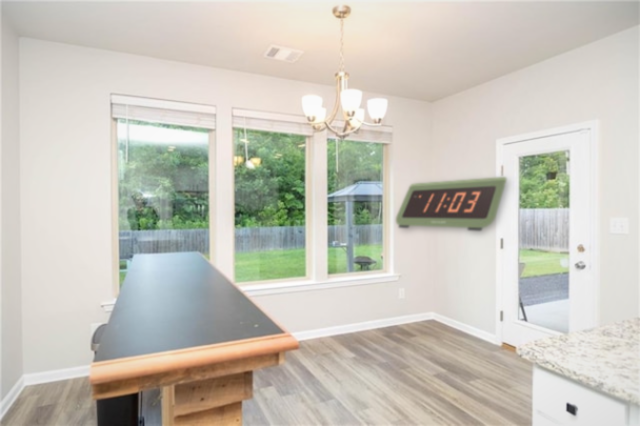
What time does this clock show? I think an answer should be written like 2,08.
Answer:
11,03
